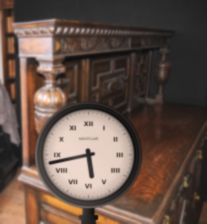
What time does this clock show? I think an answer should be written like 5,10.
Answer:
5,43
